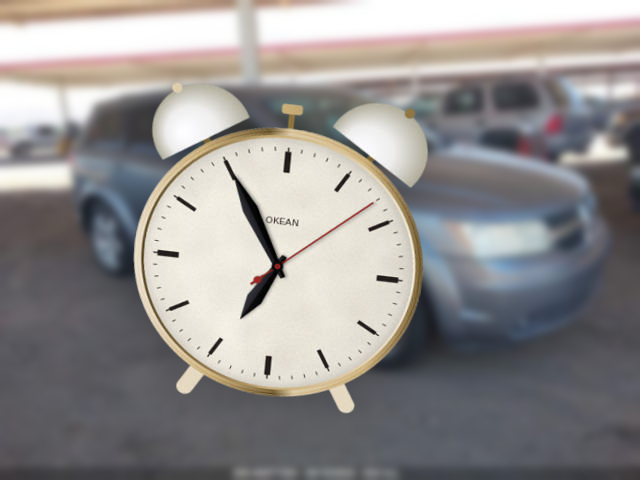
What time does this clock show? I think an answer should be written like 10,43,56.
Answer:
6,55,08
